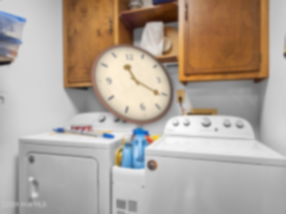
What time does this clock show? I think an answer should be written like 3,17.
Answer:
11,21
